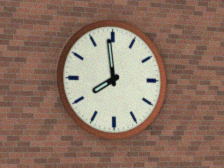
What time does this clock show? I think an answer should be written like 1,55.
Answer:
7,59
